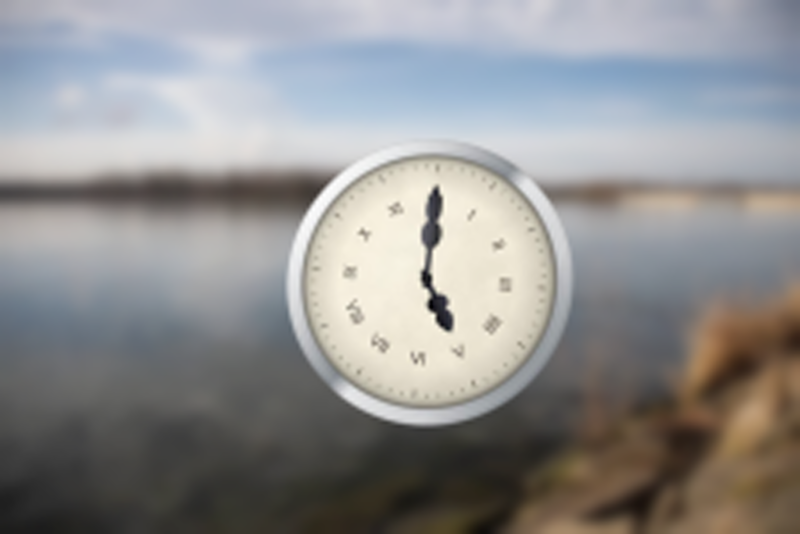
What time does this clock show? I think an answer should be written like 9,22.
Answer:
5,00
